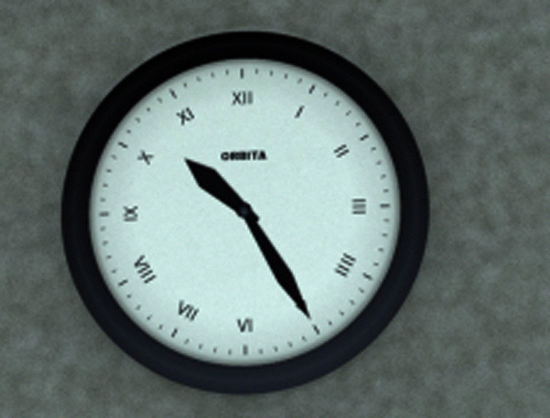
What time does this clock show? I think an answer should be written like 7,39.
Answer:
10,25
